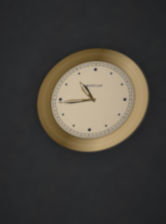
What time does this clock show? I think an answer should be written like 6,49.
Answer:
10,44
